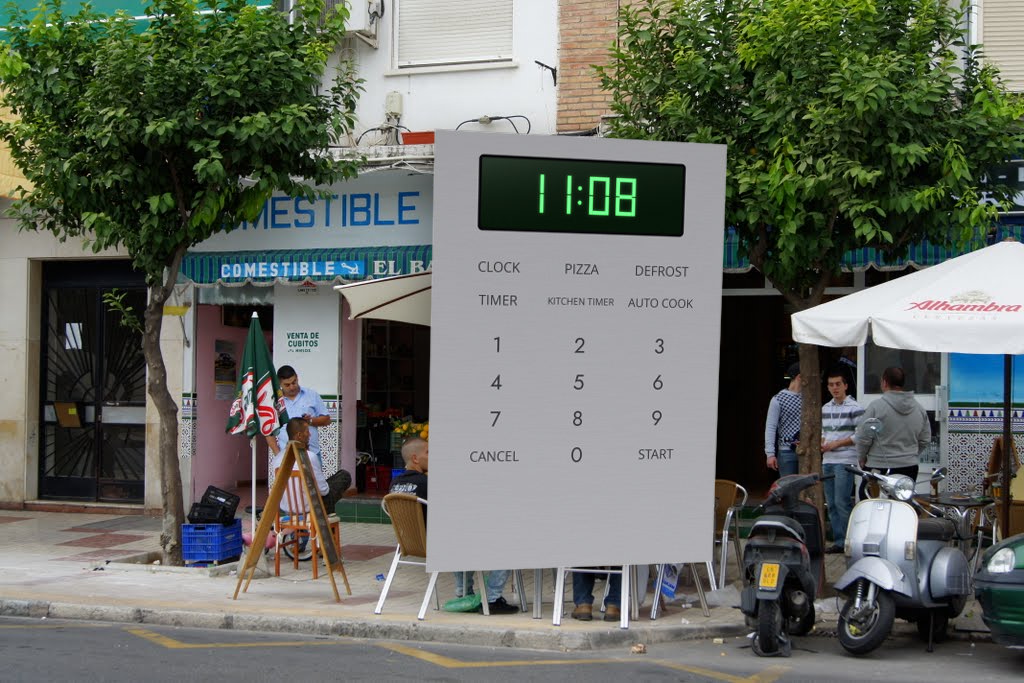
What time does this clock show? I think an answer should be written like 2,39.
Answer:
11,08
